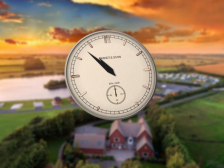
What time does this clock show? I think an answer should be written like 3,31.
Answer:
10,53
